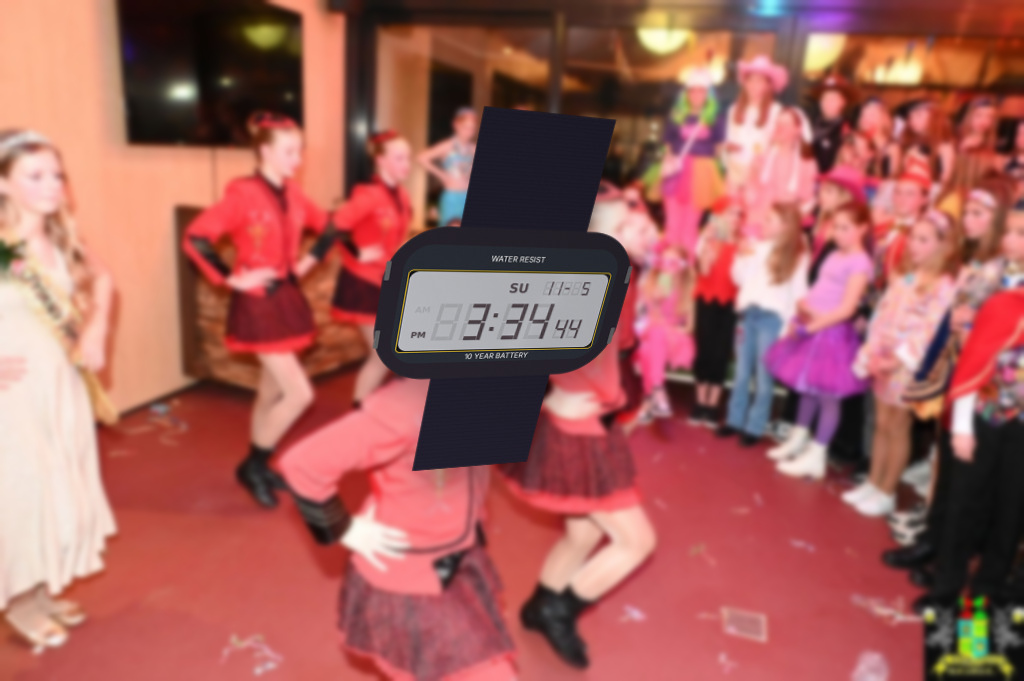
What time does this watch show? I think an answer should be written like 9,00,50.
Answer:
3,34,44
